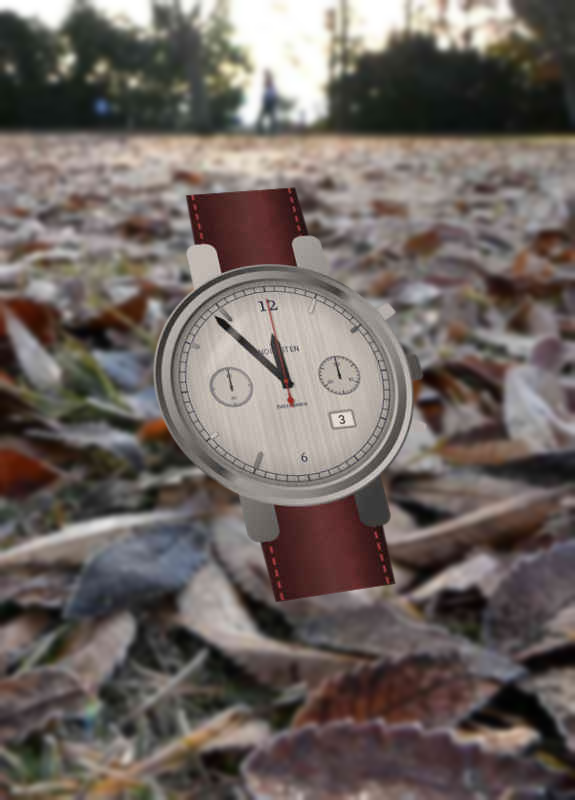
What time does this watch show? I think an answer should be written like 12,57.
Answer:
11,54
